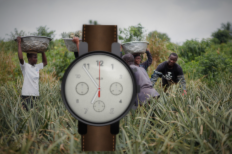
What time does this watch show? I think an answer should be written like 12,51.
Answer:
6,54
